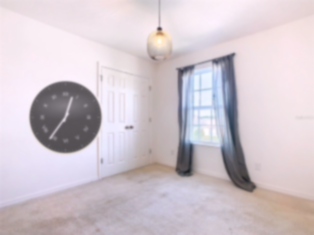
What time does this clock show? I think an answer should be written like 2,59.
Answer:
12,36
